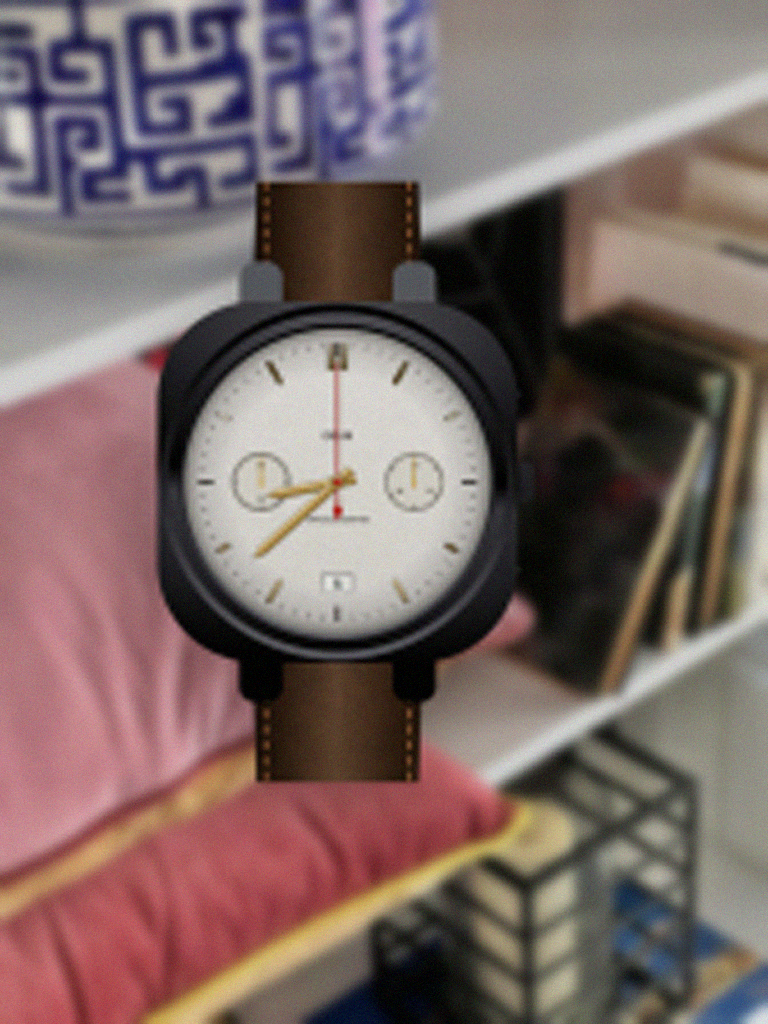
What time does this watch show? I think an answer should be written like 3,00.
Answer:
8,38
